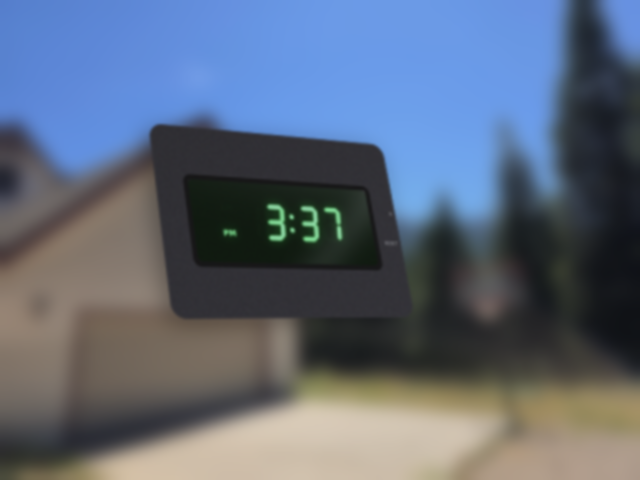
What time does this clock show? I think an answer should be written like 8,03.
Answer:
3,37
